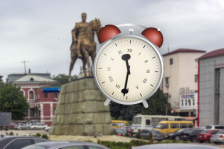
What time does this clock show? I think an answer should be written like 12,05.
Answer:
11,31
